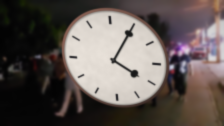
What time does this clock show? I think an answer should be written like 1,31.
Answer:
4,05
